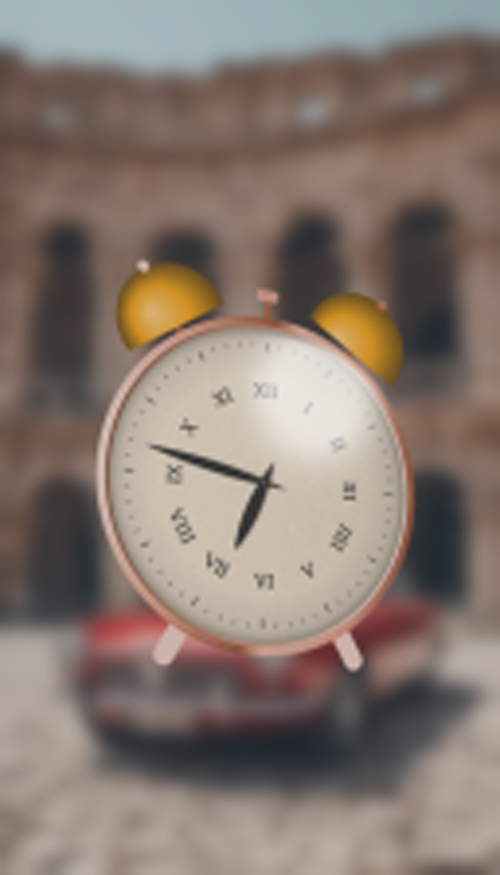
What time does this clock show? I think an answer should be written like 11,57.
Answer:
6,47
